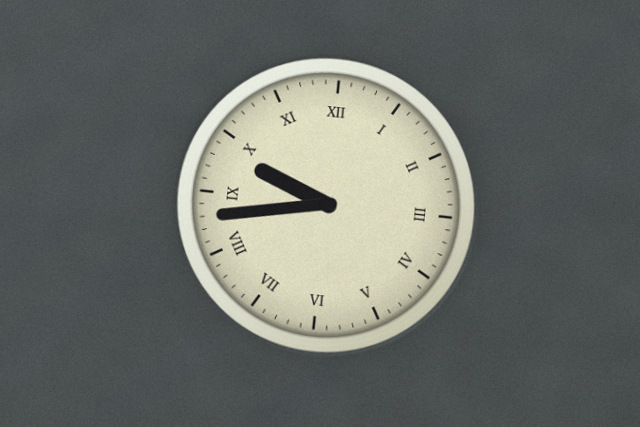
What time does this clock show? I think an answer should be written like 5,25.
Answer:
9,43
